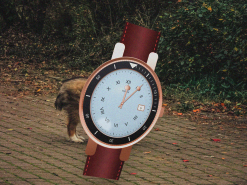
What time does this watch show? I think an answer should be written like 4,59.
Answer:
12,06
